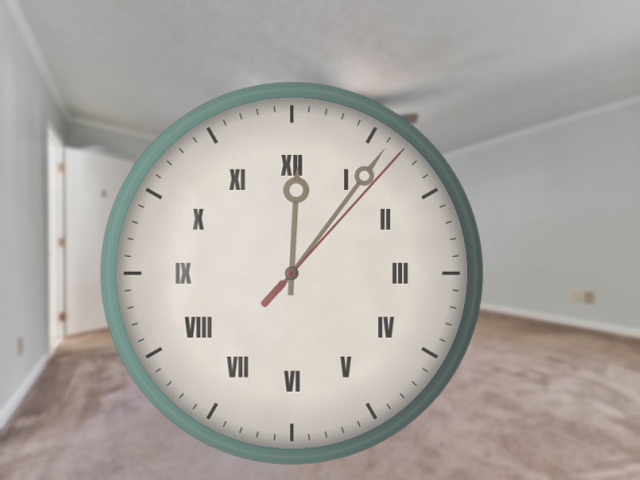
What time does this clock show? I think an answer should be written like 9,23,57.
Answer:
12,06,07
